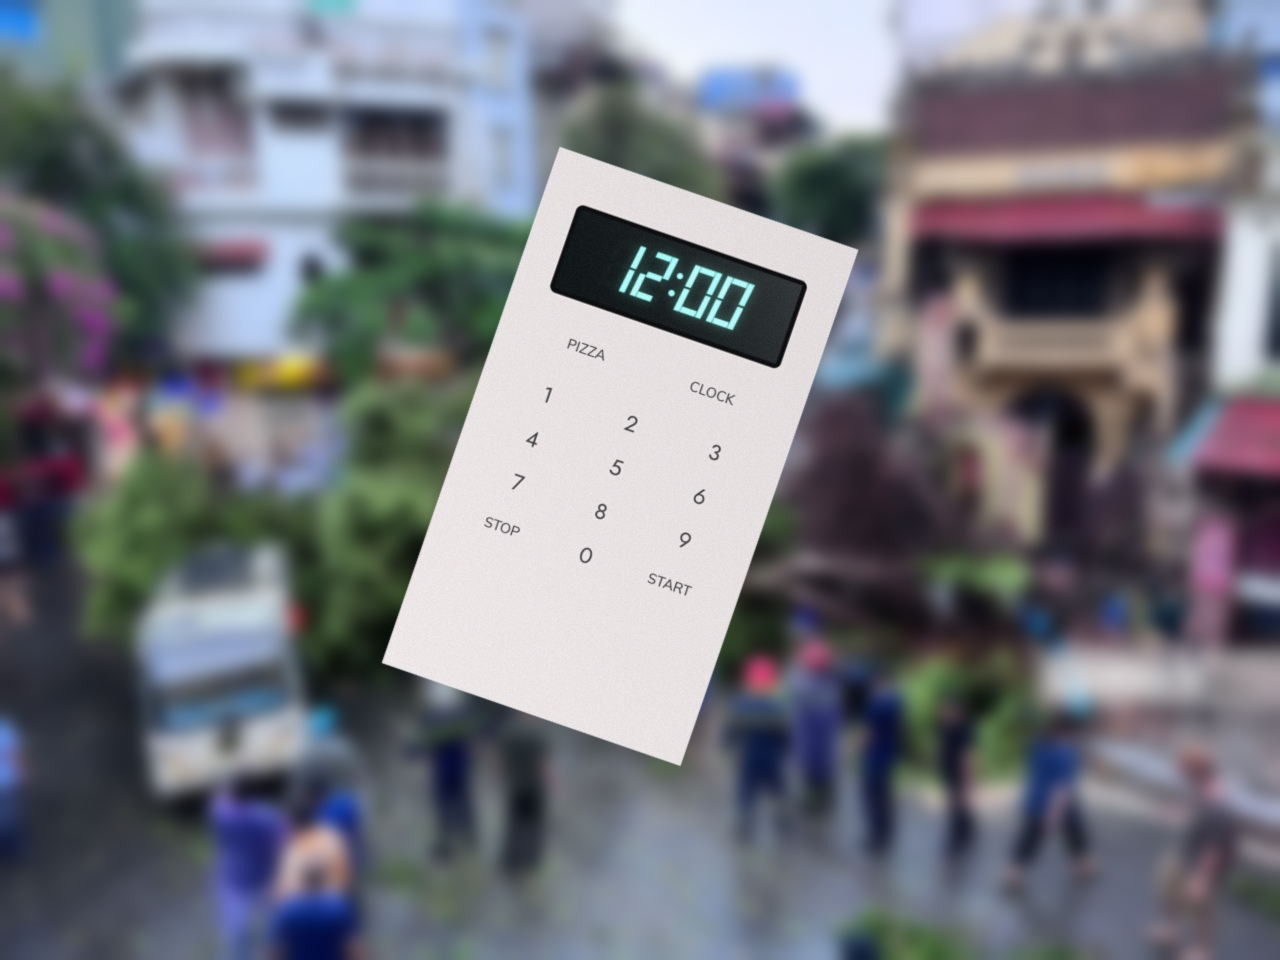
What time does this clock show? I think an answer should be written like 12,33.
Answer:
12,00
